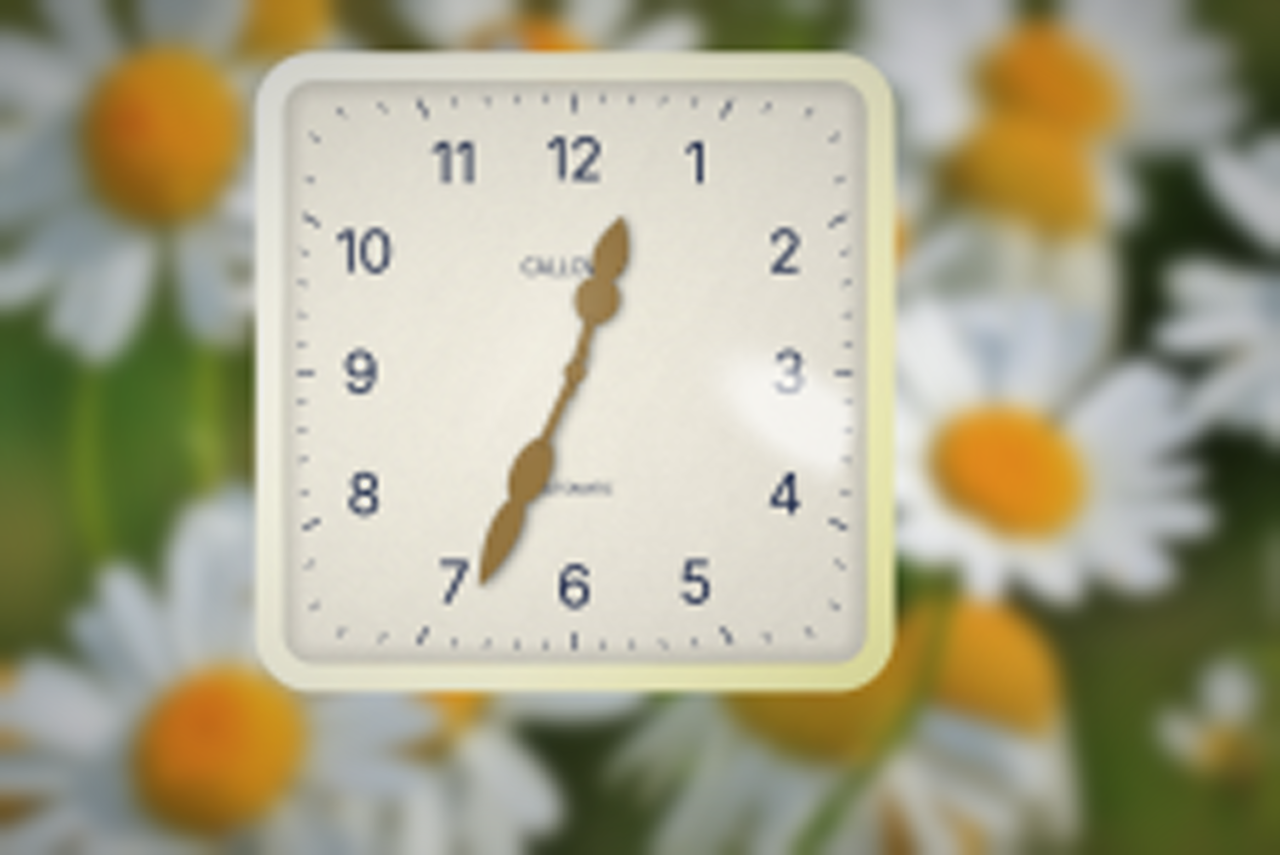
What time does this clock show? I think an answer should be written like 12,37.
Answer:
12,34
